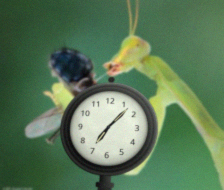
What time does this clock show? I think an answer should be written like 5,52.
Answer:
7,07
